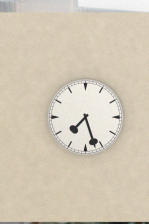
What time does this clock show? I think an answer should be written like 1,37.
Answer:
7,27
